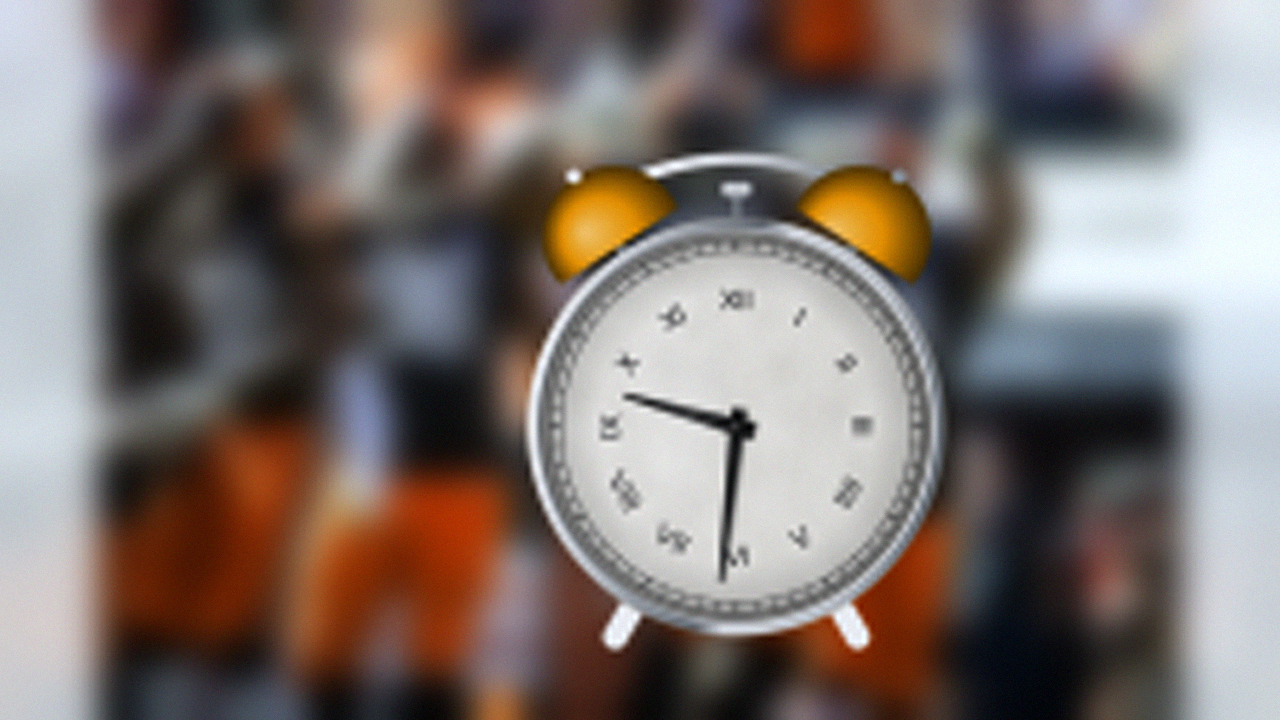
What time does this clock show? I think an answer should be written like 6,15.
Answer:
9,31
